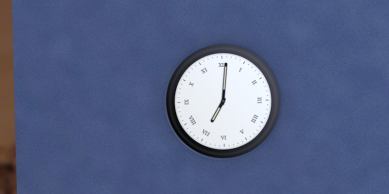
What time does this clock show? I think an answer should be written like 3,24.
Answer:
7,01
